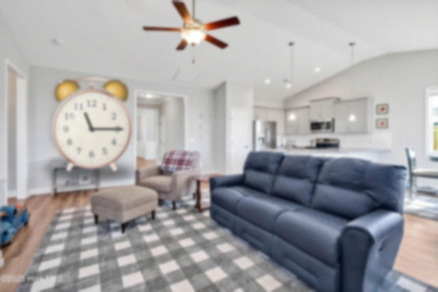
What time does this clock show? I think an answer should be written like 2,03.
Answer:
11,15
